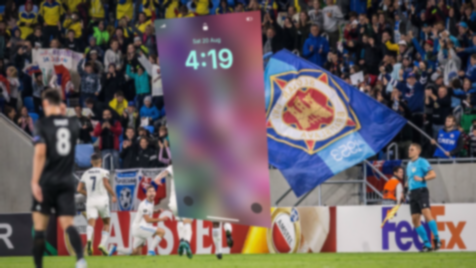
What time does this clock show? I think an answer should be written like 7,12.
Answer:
4,19
